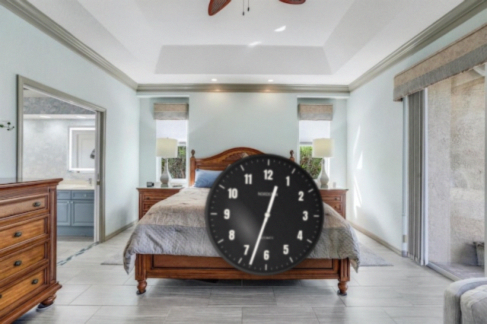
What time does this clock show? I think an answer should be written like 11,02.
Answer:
12,33
